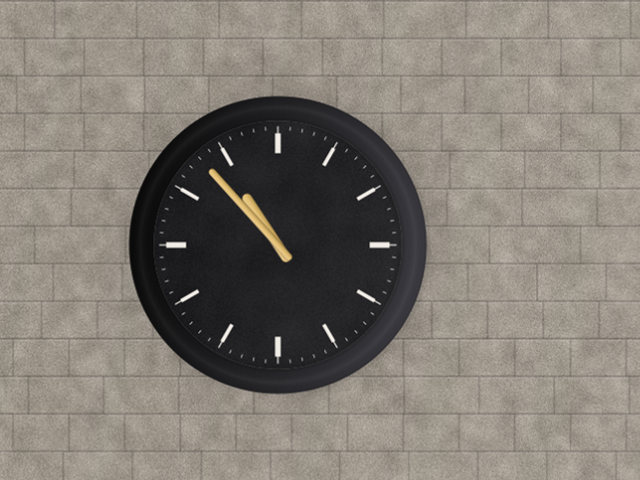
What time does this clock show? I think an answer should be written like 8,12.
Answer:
10,53
